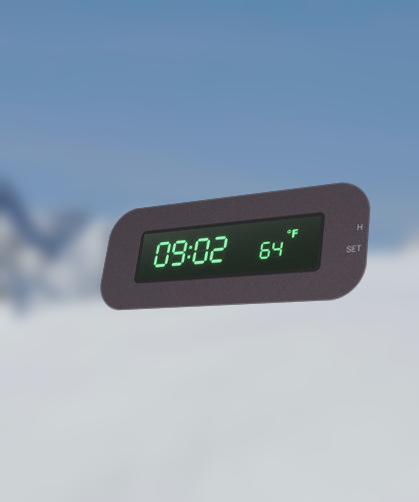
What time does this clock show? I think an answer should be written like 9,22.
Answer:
9,02
